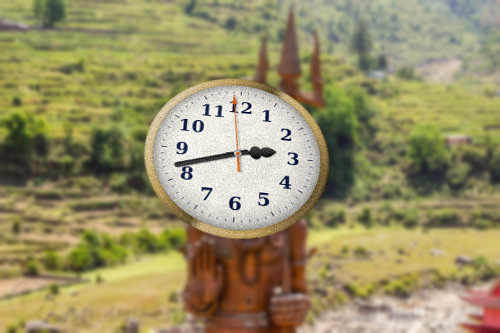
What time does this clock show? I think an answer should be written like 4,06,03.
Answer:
2,41,59
